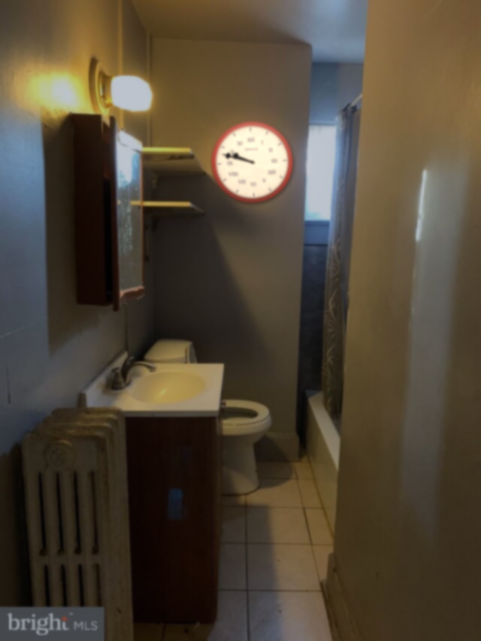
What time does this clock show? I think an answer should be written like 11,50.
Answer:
9,48
